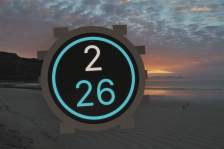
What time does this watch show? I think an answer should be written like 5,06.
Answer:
2,26
